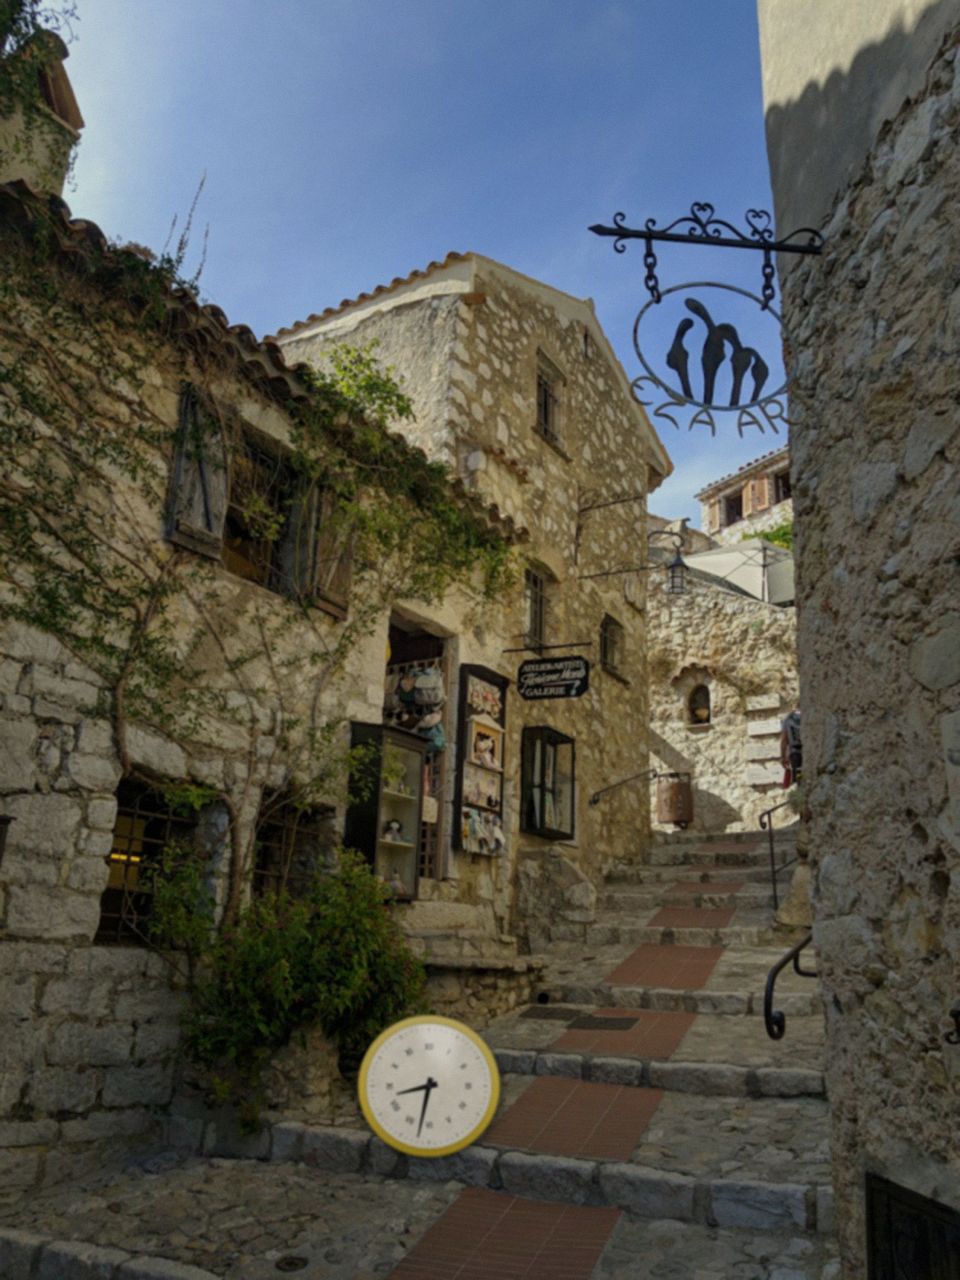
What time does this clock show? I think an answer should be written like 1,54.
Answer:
8,32
